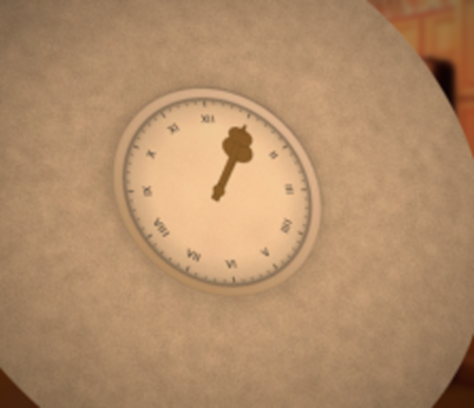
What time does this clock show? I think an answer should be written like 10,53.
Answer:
1,05
